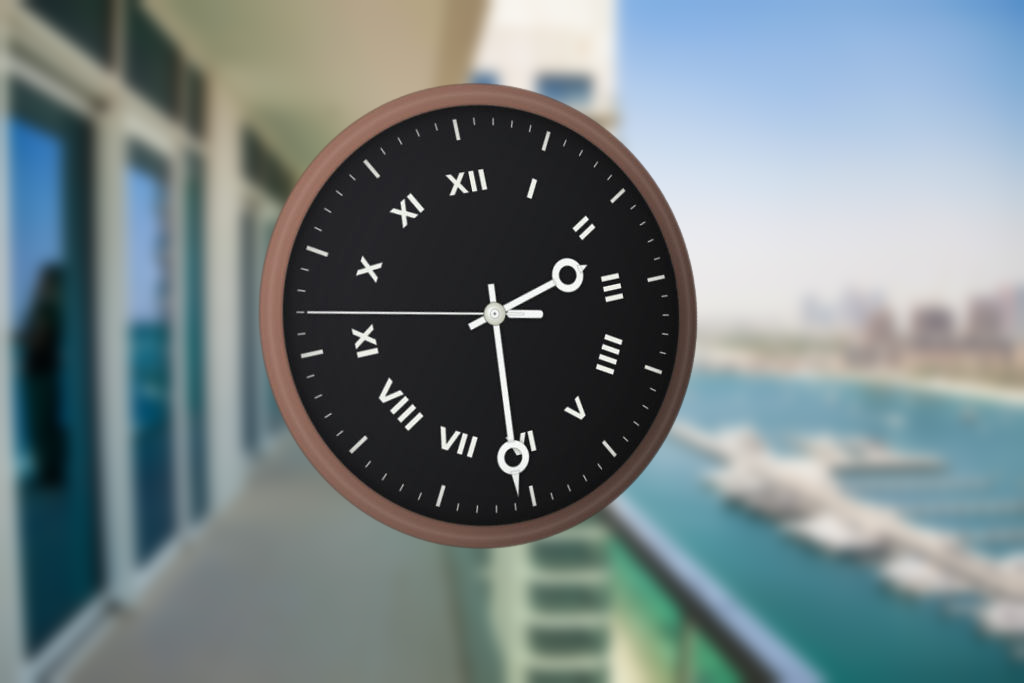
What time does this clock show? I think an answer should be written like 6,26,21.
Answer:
2,30,47
